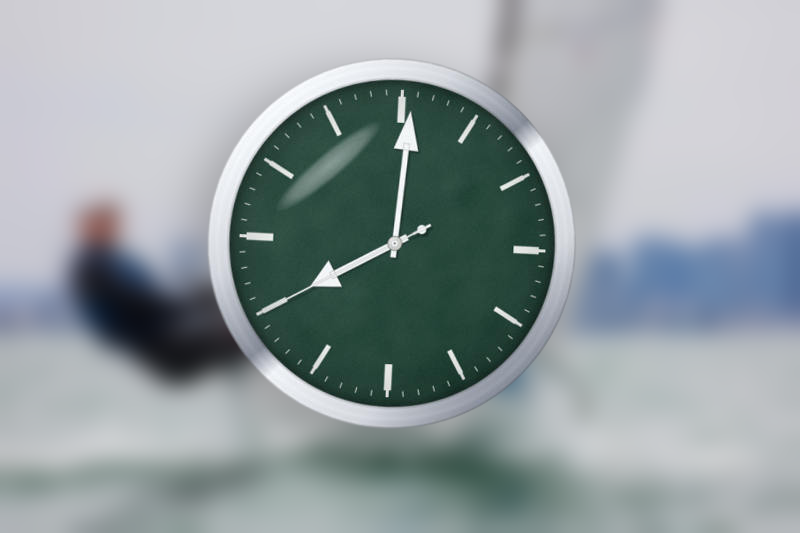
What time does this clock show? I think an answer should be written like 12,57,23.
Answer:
8,00,40
